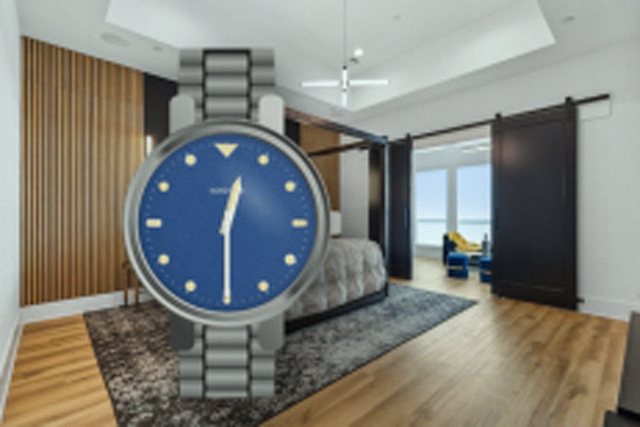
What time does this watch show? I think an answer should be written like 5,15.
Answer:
12,30
